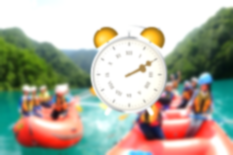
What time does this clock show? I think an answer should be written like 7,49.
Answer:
2,10
